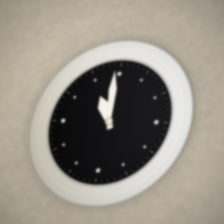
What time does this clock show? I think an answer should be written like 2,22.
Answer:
10,59
